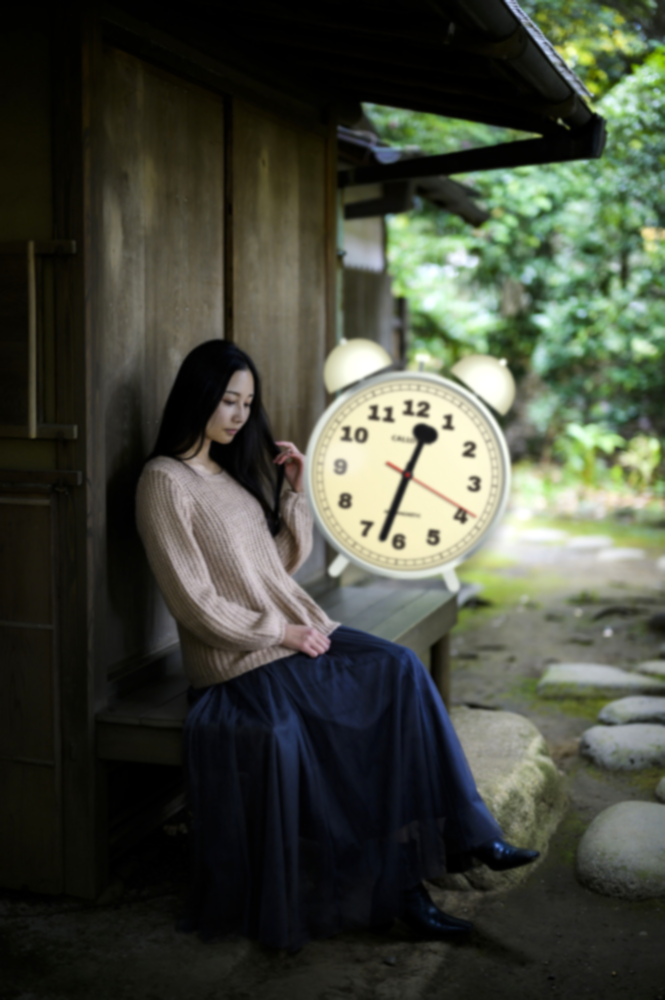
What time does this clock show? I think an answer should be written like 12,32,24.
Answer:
12,32,19
